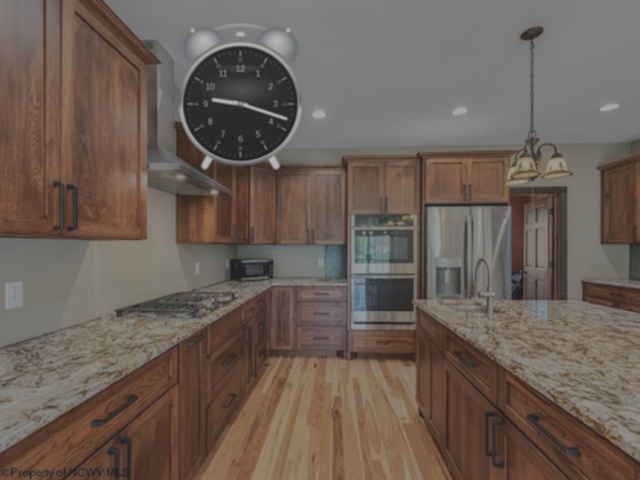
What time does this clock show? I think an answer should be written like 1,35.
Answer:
9,18
